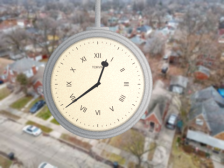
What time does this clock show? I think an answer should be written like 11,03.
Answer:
12,39
